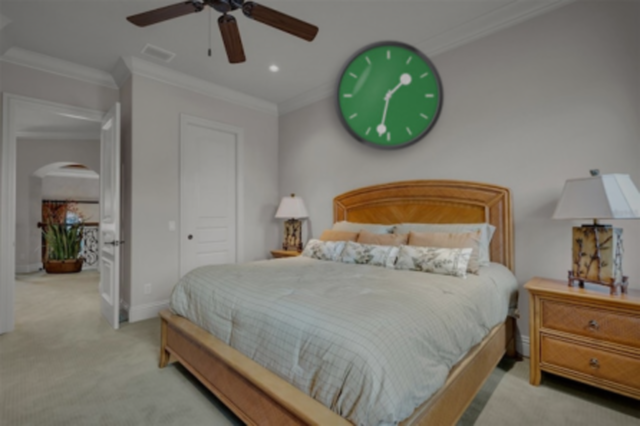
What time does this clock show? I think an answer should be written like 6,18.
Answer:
1,32
